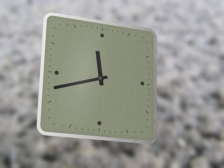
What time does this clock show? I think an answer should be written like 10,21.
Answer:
11,42
